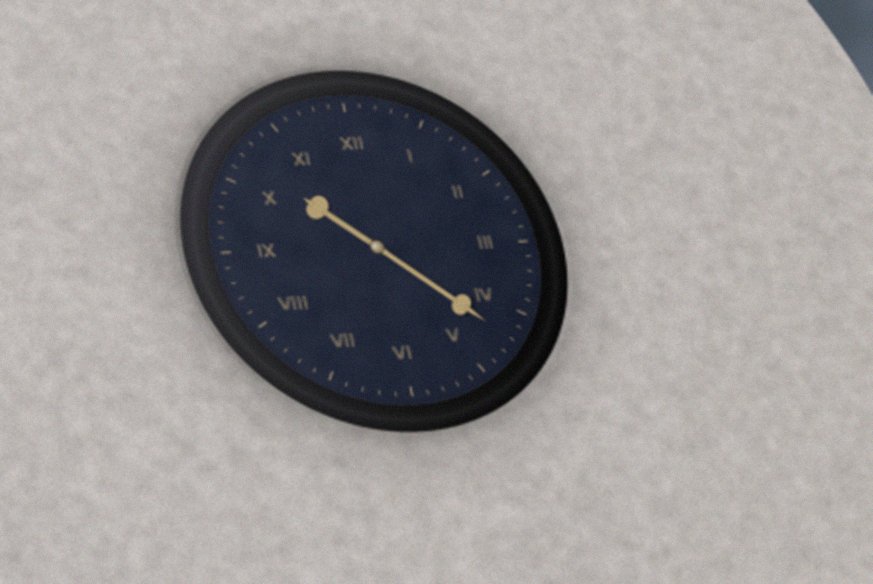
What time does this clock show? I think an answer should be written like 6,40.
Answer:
10,22
